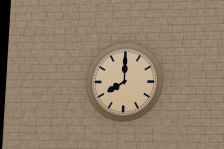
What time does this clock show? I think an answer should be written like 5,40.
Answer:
8,00
